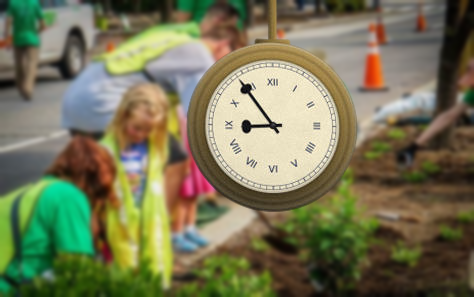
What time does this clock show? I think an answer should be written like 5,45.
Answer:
8,54
